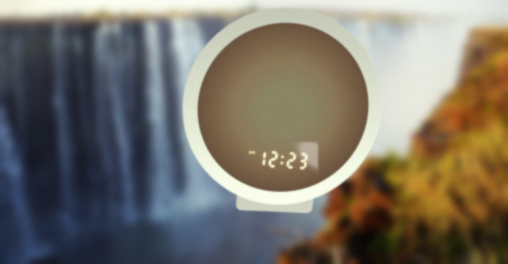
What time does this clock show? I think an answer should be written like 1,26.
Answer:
12,23
